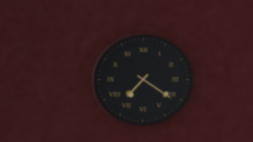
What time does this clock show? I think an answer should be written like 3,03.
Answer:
7,21
